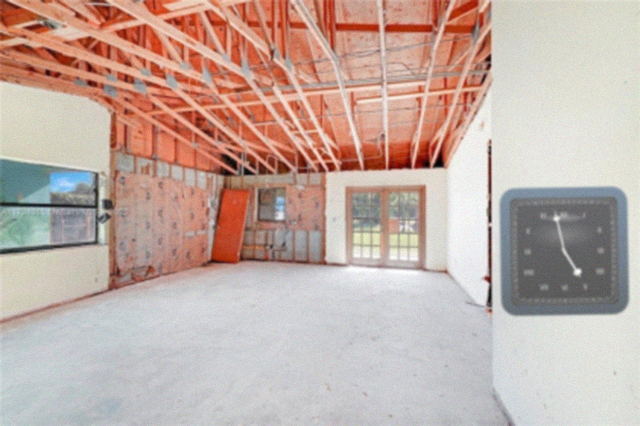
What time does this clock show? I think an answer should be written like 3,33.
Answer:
4,58
